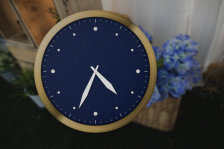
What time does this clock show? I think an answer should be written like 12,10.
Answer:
4,34
